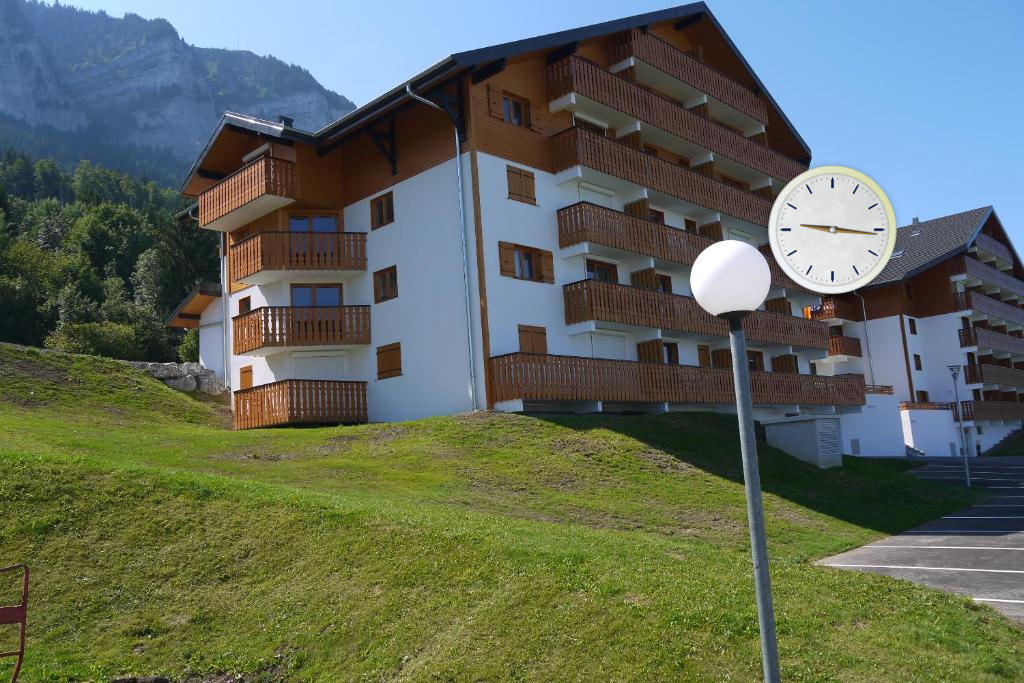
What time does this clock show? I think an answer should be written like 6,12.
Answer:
9,16
